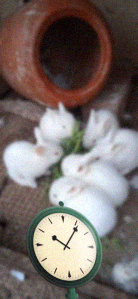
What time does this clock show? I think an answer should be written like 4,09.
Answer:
10,06
